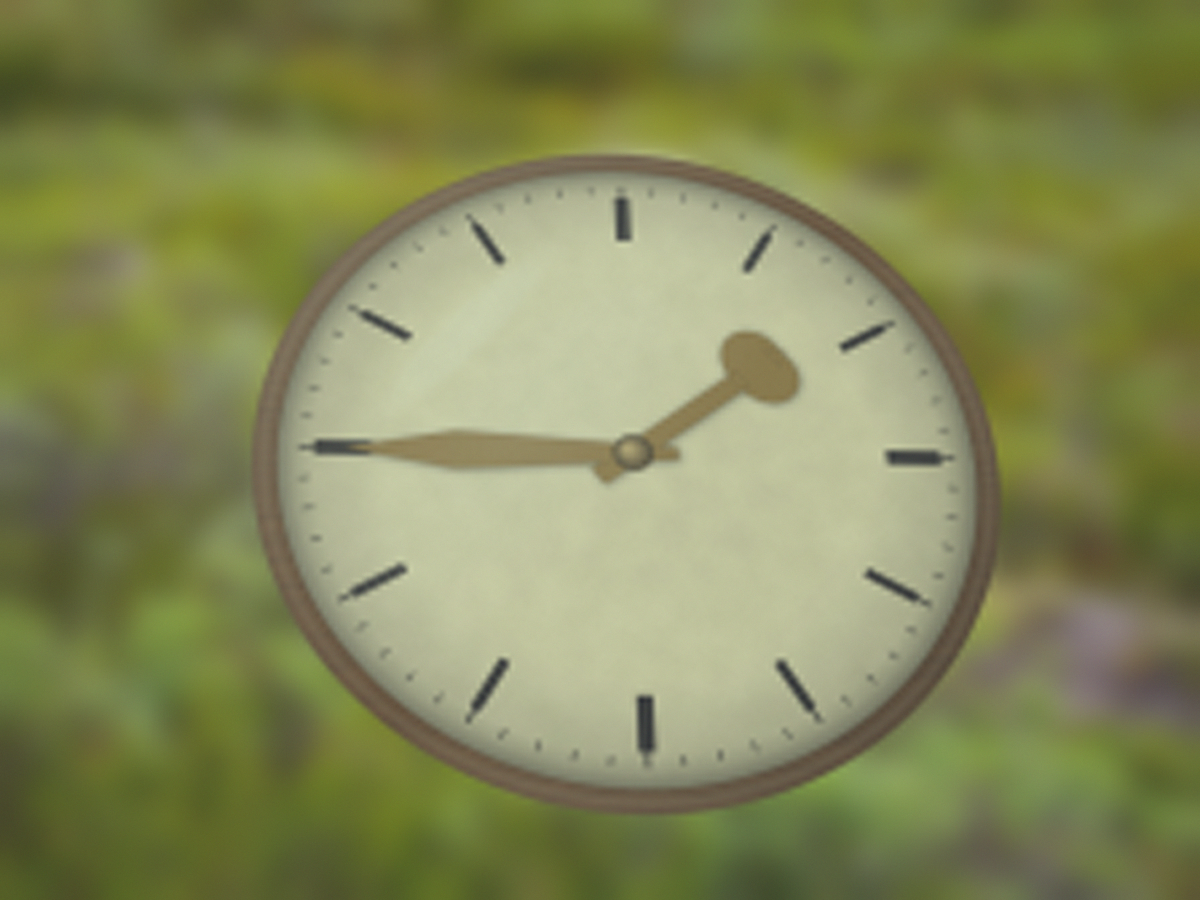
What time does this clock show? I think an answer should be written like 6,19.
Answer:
1,45
